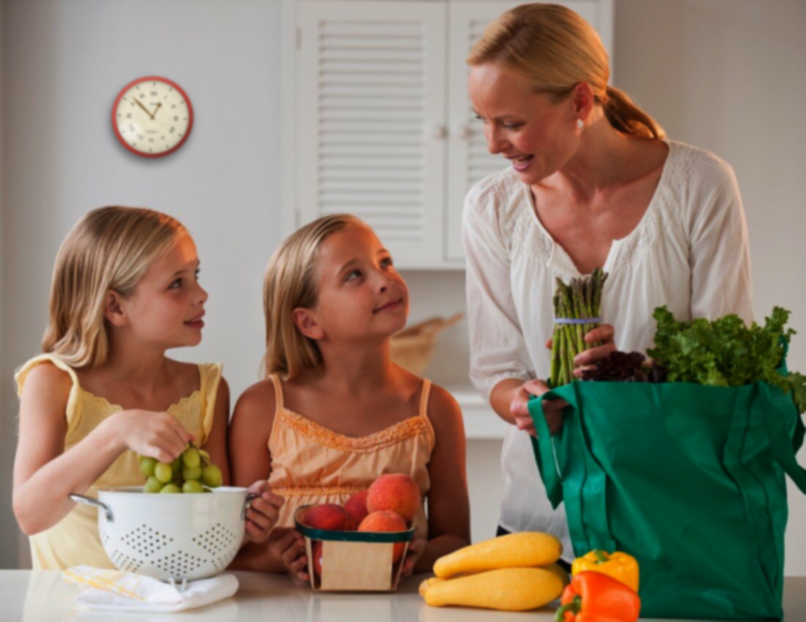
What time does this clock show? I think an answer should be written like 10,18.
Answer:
12,52
